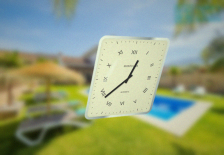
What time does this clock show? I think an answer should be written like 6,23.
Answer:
12,38
